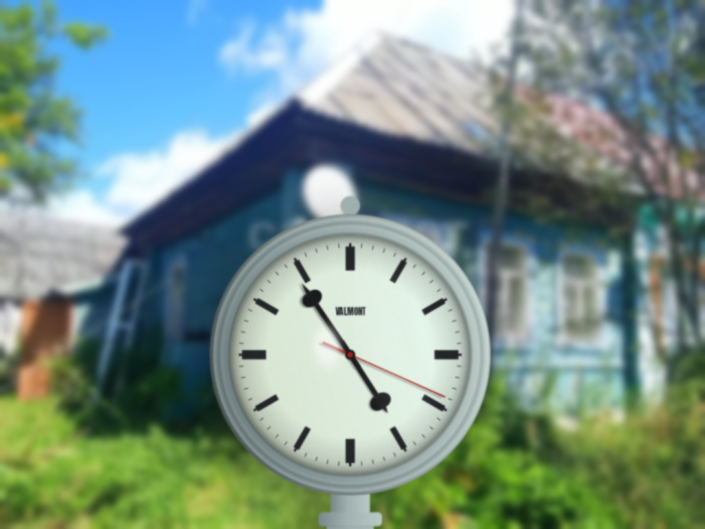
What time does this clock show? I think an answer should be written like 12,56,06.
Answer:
4,54,19
